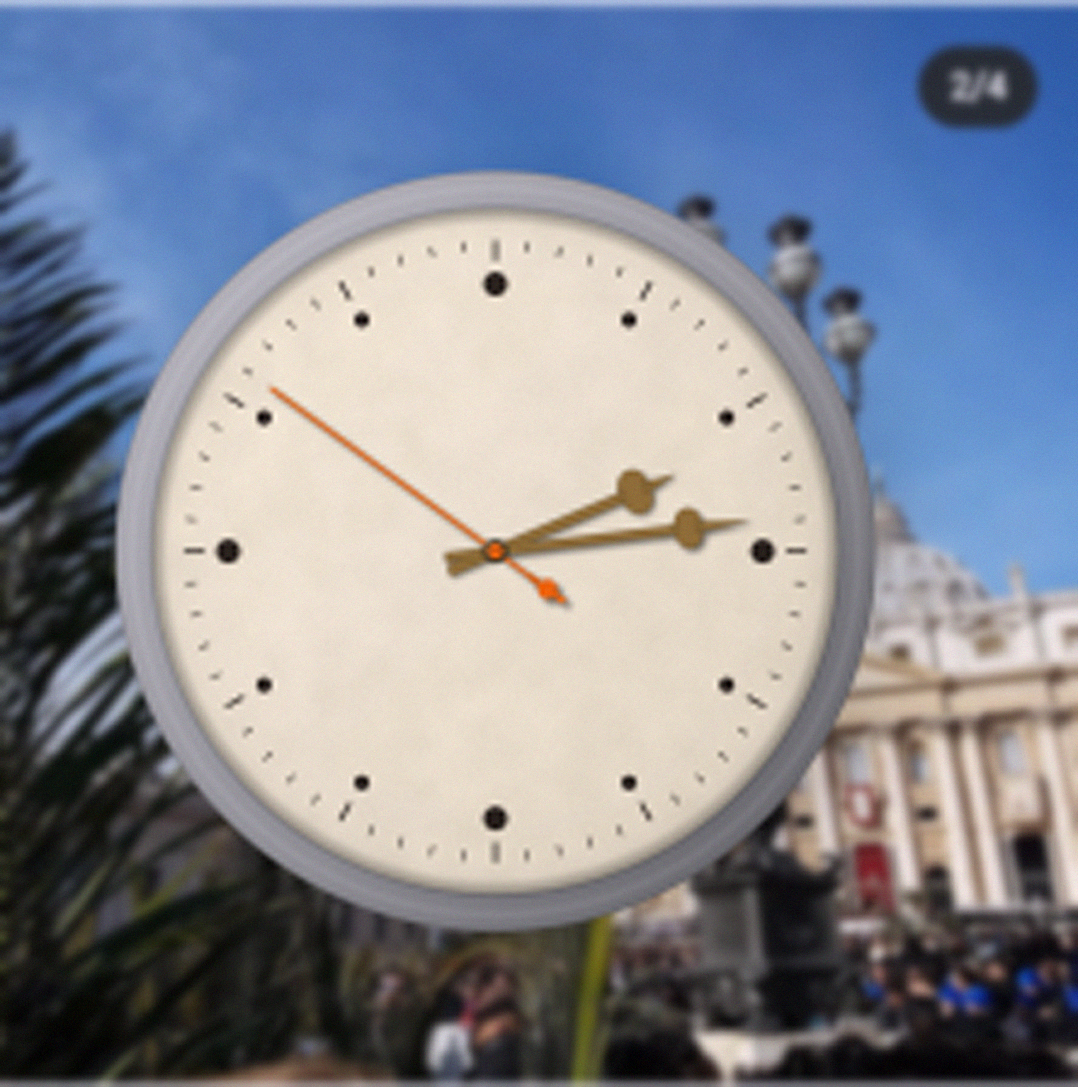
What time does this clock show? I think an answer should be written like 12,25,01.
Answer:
2,13,51
